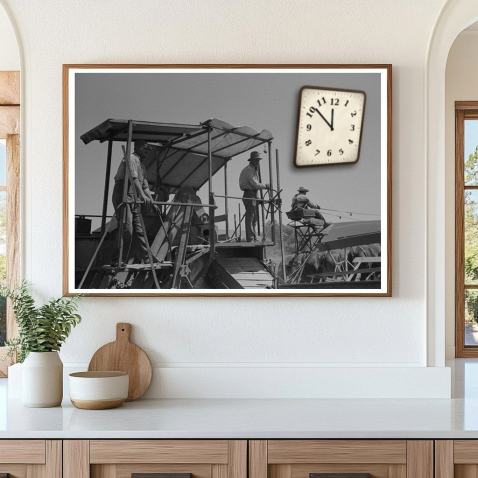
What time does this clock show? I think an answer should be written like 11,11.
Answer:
11,52
